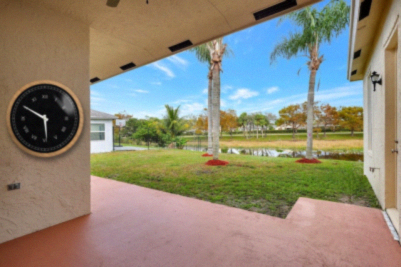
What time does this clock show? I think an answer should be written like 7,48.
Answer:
5,50
